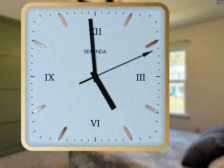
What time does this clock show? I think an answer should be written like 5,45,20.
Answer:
4,59,11
